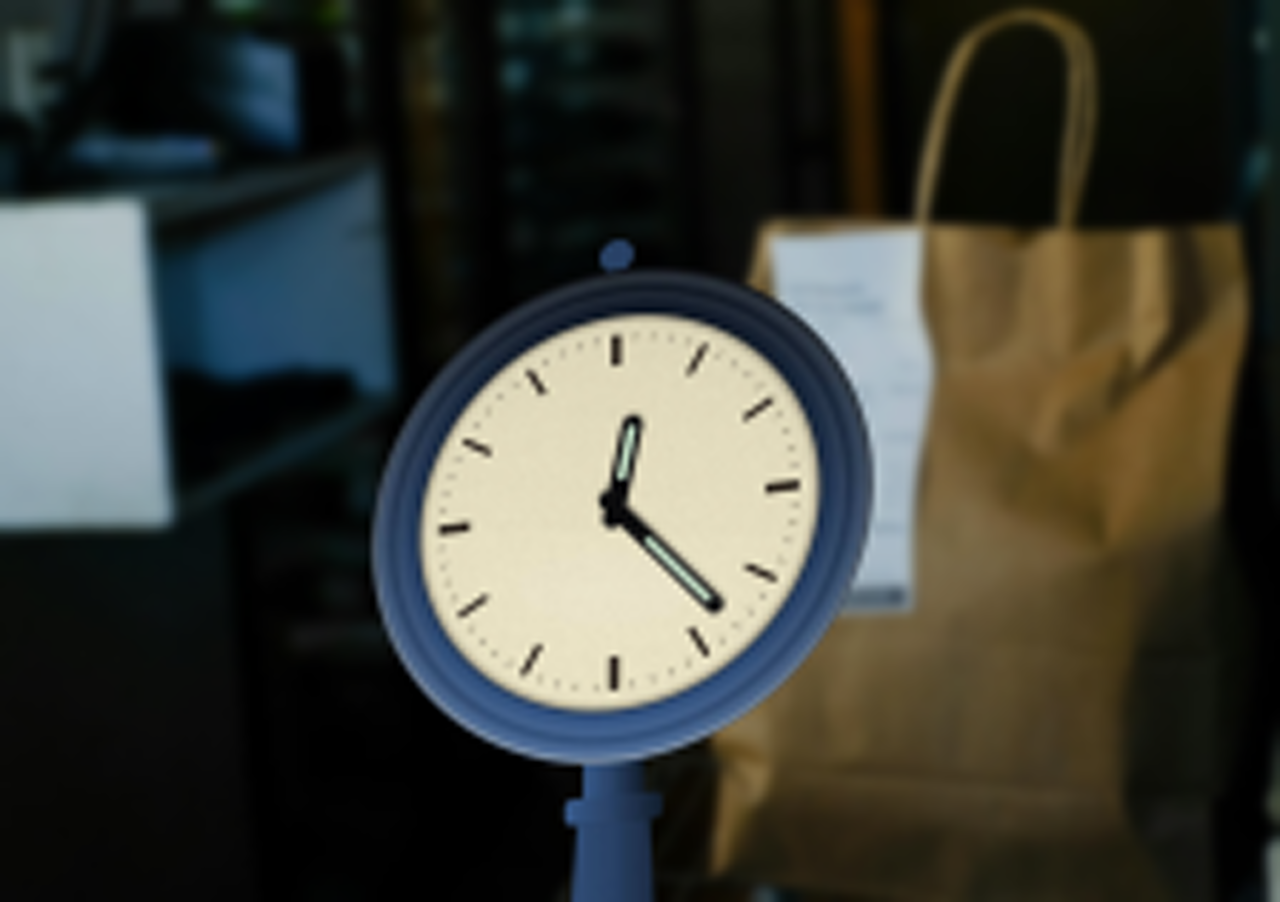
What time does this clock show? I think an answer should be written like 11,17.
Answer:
12,23
